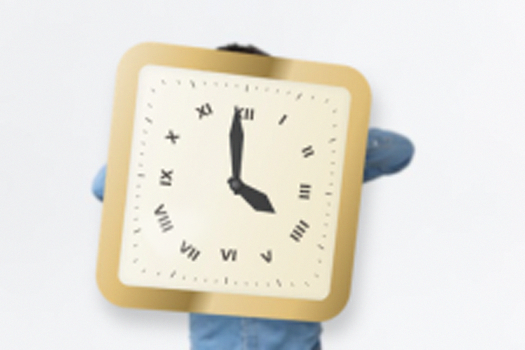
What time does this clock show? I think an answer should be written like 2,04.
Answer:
3,59
